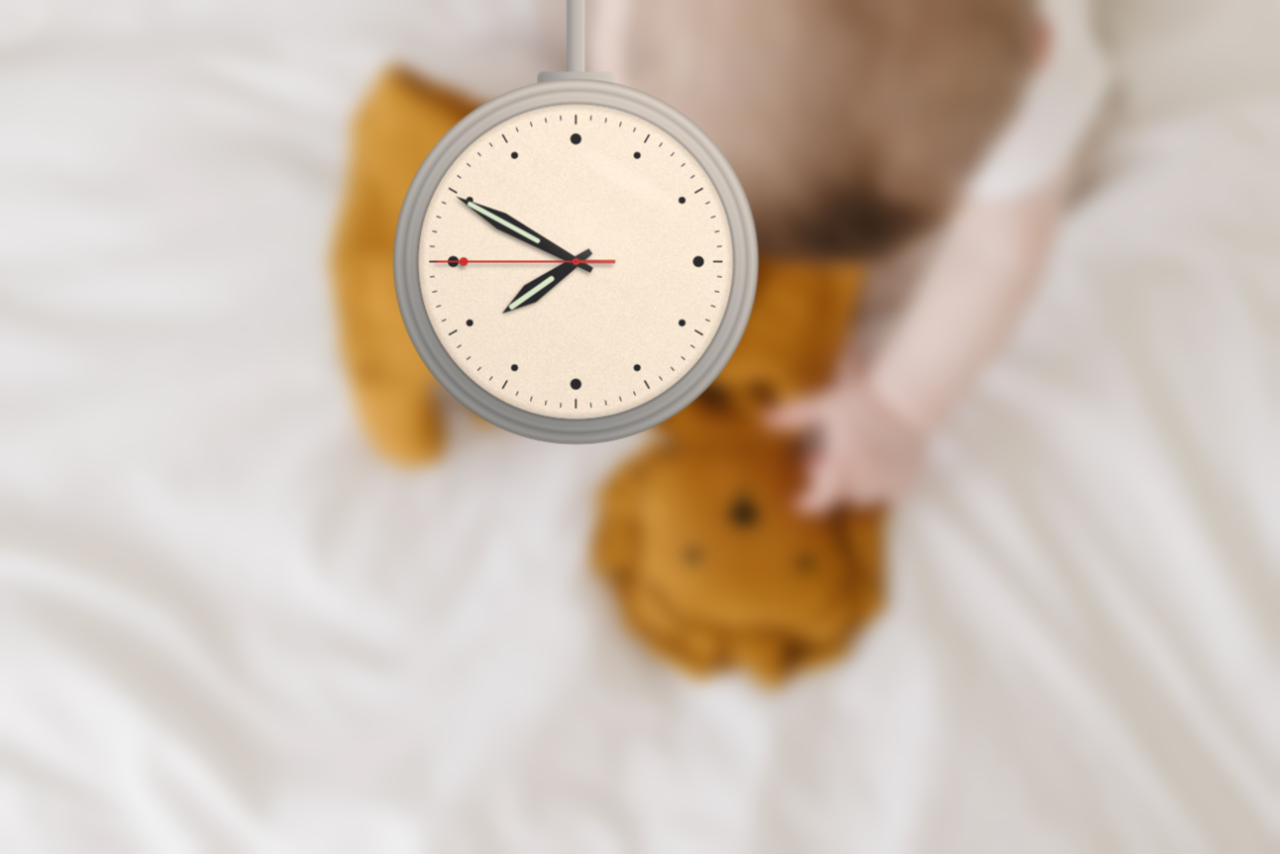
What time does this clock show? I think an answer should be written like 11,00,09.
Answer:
7,49,45
